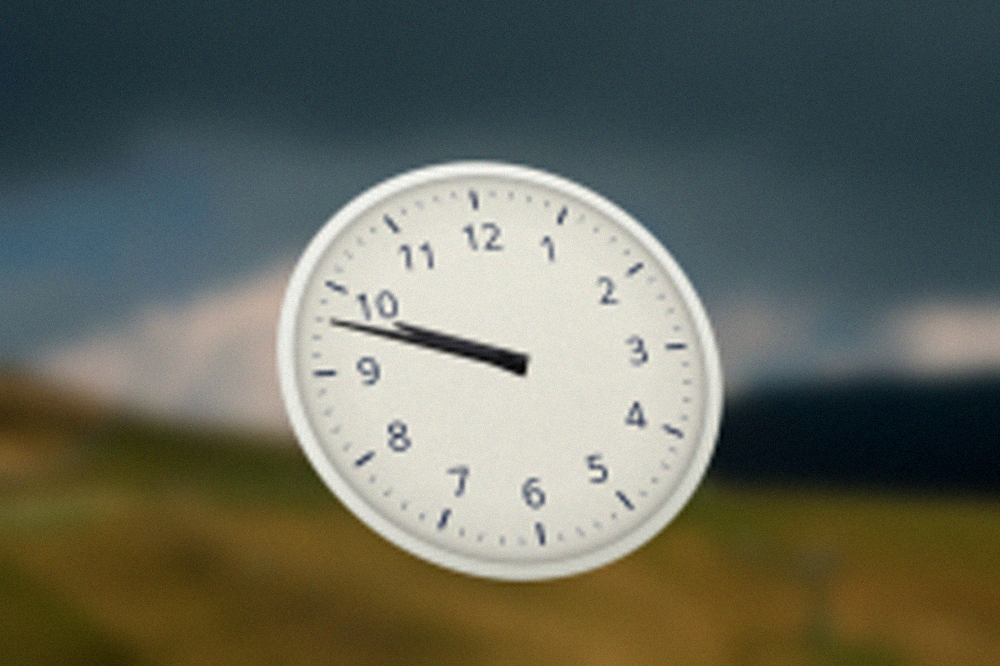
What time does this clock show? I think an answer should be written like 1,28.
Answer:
9,48
